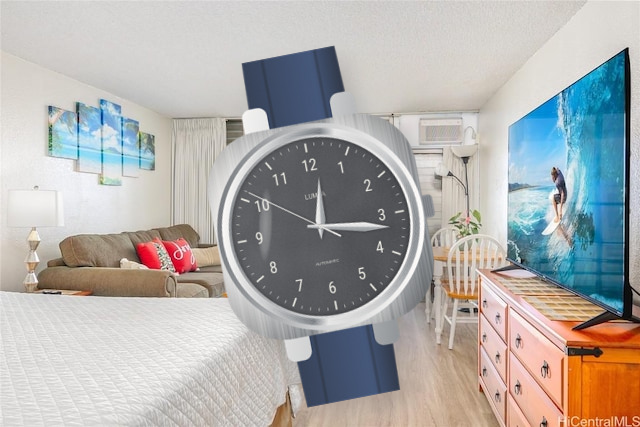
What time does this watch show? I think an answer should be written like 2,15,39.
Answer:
12,16,51
